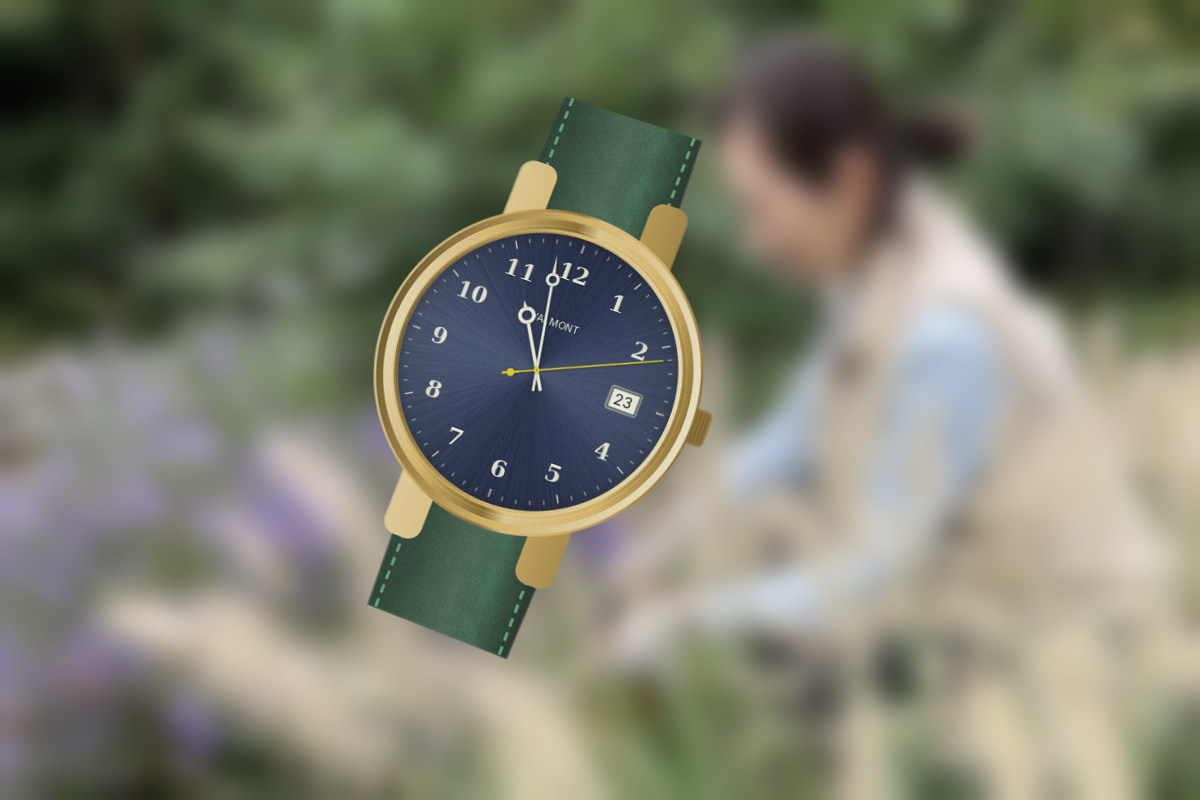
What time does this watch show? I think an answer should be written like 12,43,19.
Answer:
10,58,11
